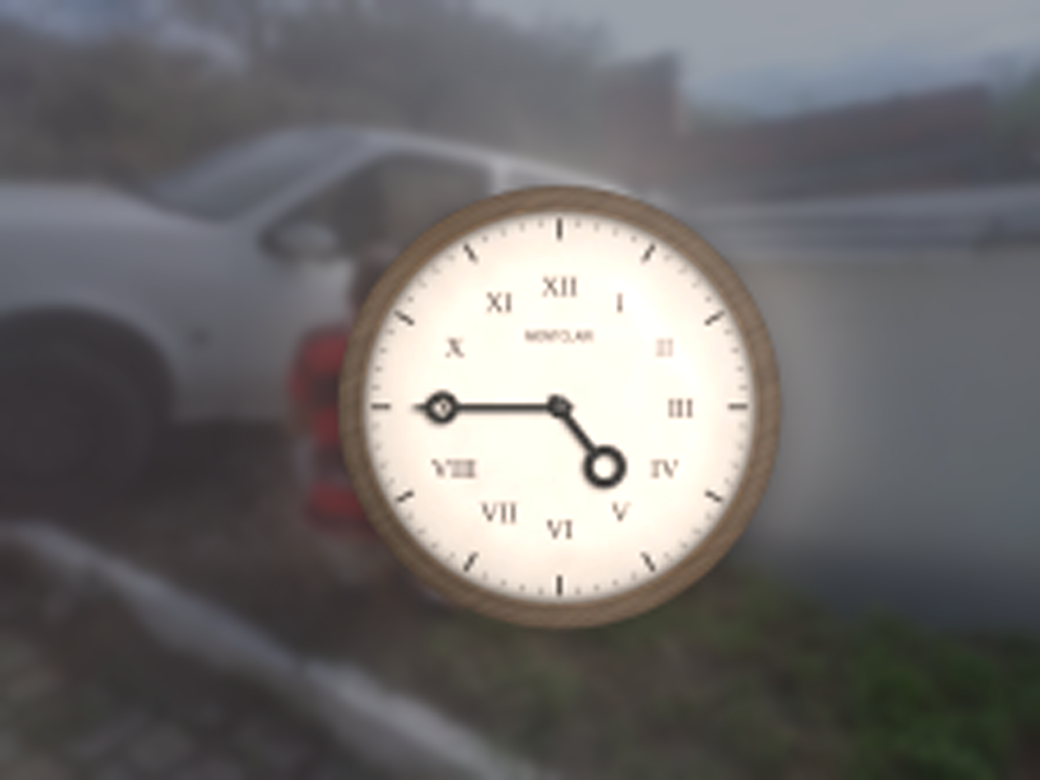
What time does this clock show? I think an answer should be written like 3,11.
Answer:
4,45
